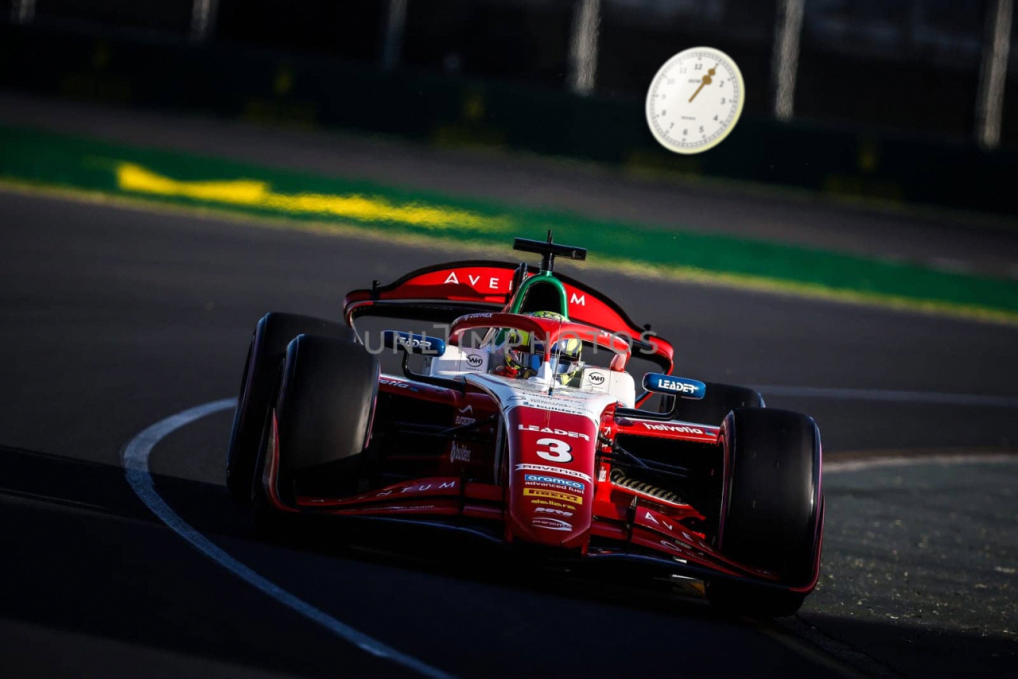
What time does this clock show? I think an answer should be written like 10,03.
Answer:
1,05
